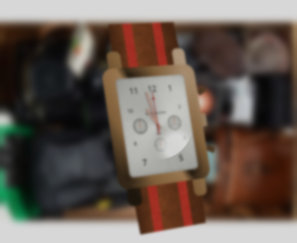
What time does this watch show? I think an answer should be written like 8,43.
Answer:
10,58
